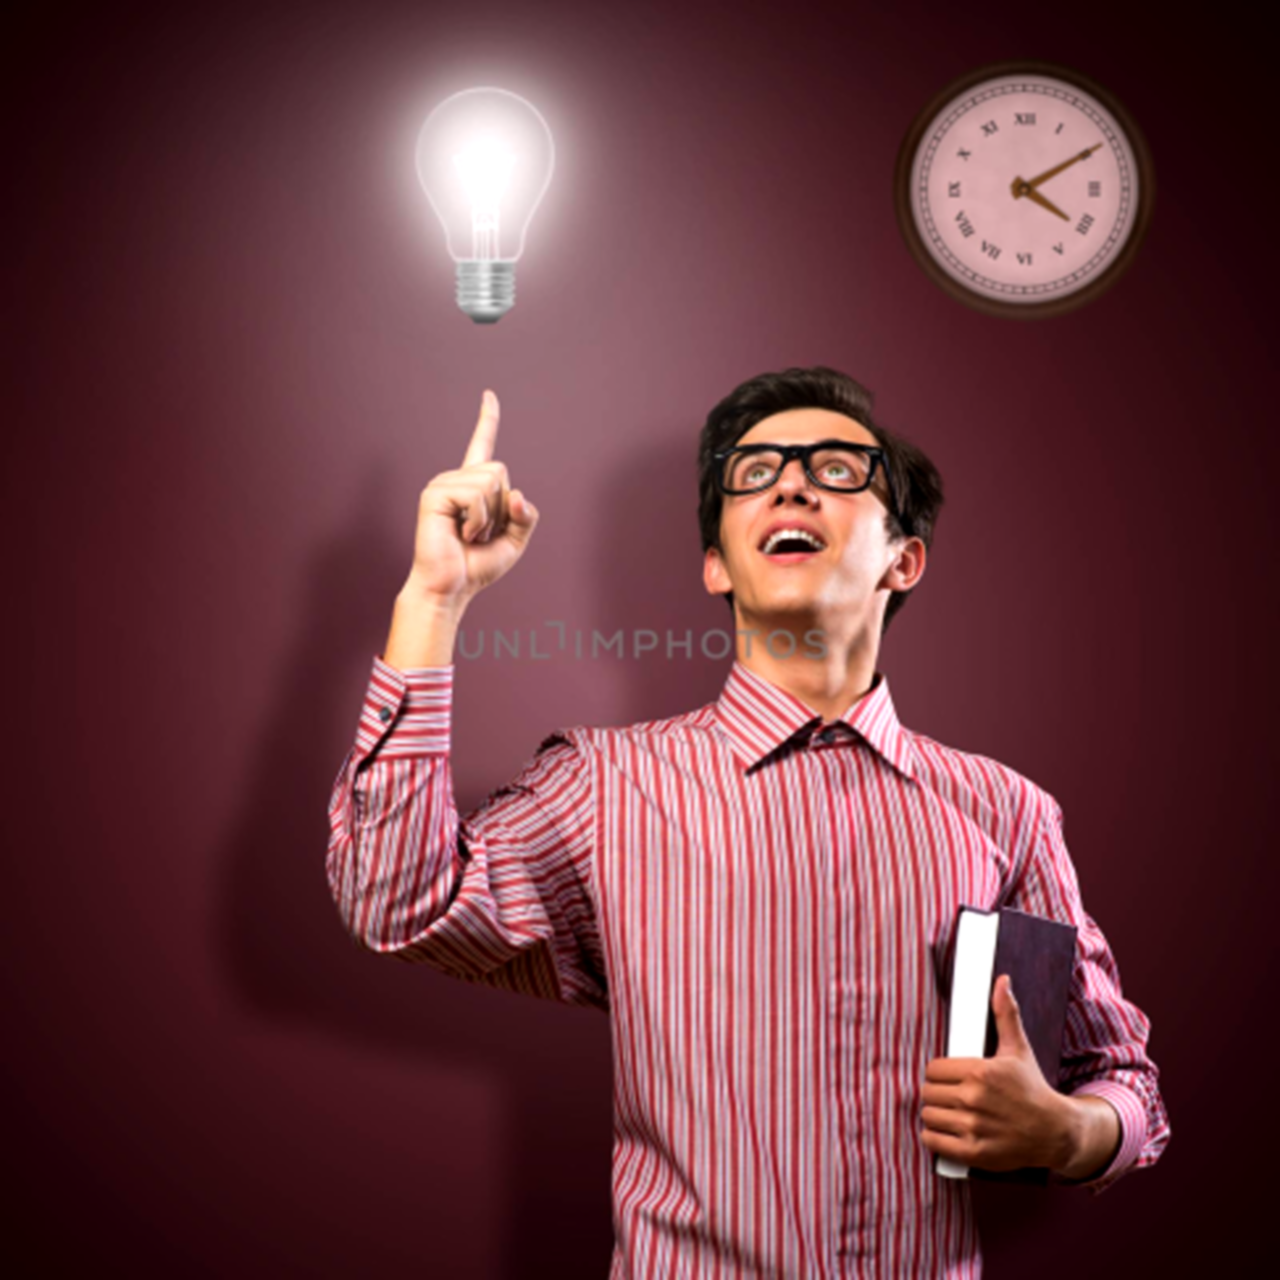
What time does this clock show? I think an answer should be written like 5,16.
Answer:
4,10
